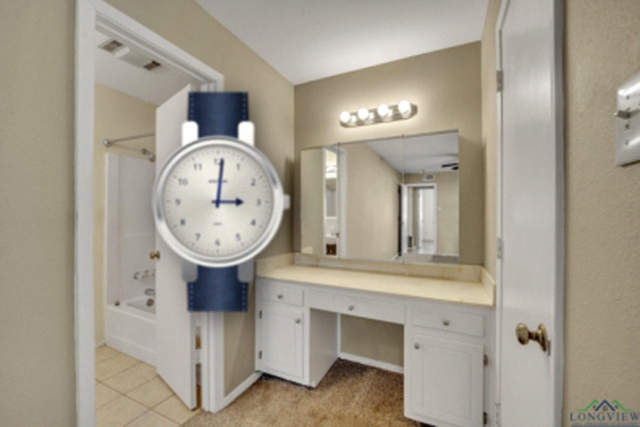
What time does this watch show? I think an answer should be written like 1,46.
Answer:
3,01
